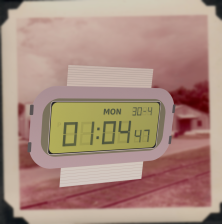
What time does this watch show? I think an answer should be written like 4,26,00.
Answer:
1,04,47
